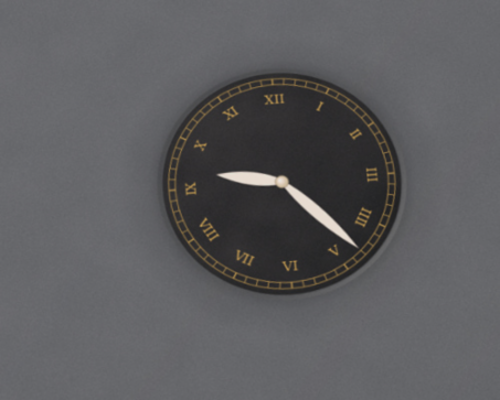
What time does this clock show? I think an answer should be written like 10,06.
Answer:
9,23
